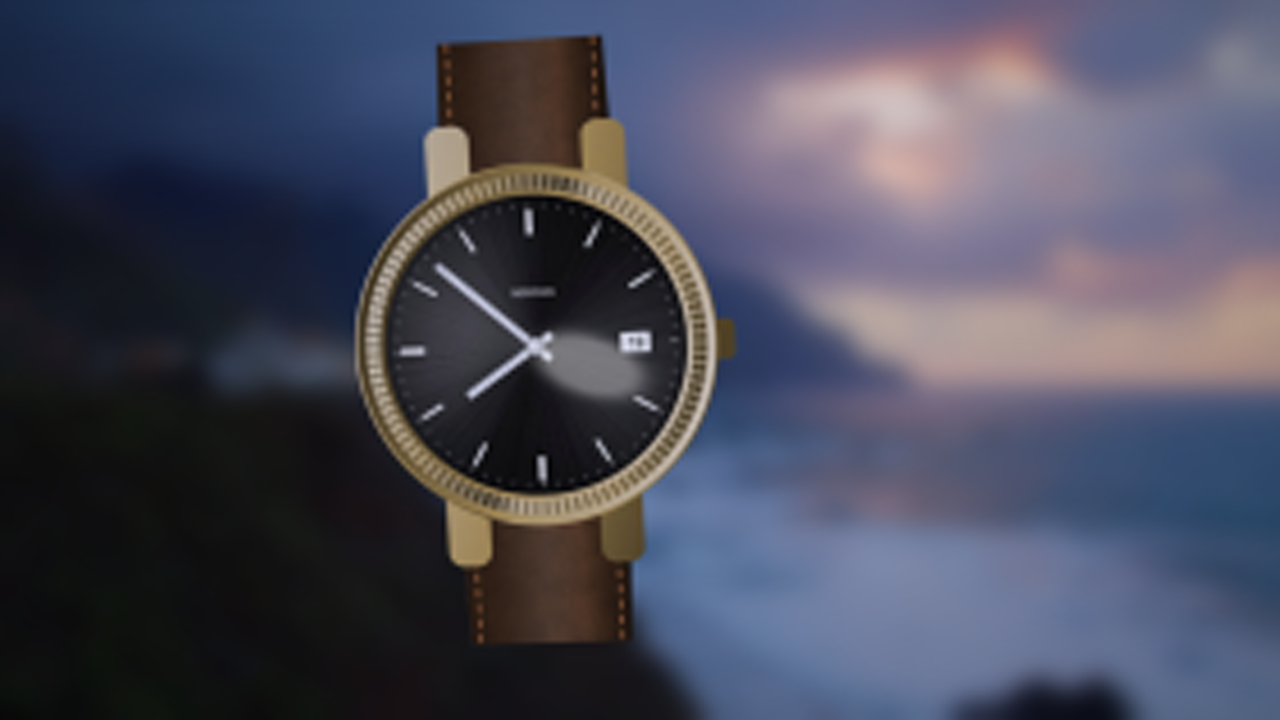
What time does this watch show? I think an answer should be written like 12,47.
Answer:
7,52
